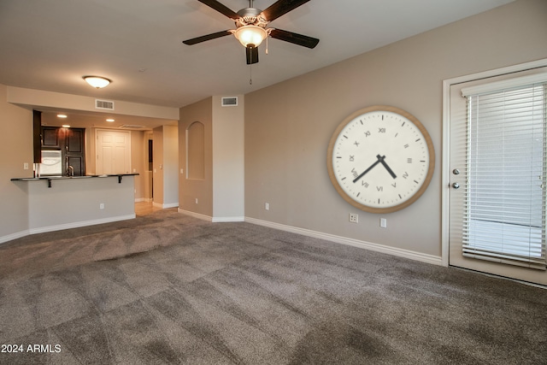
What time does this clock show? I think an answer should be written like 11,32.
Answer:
4,38
